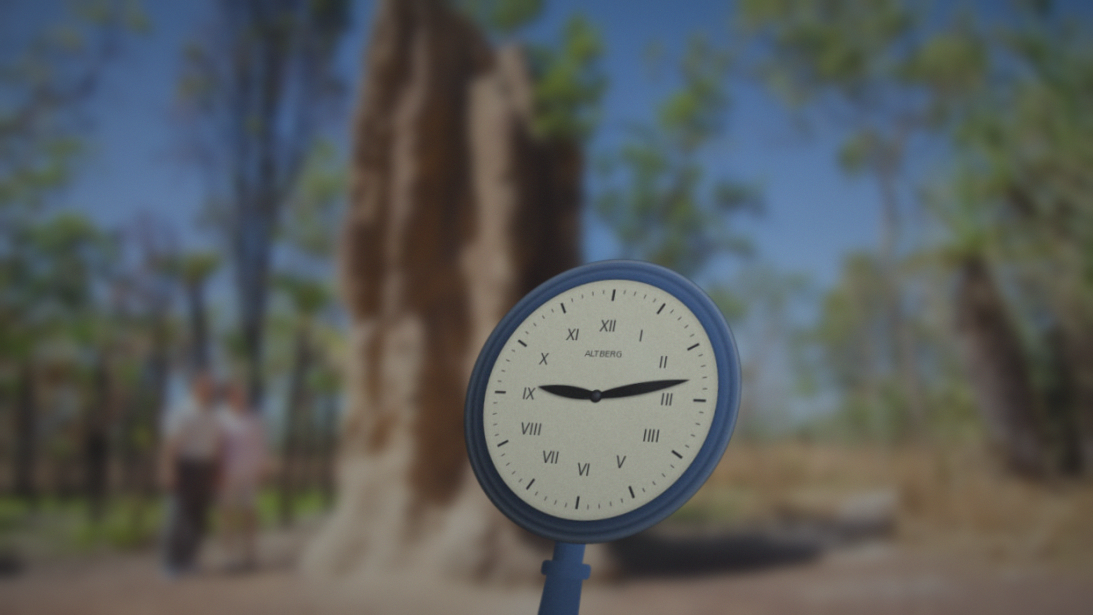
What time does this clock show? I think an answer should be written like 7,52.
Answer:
9,13
